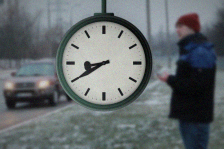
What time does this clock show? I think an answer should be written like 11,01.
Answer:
8,40
